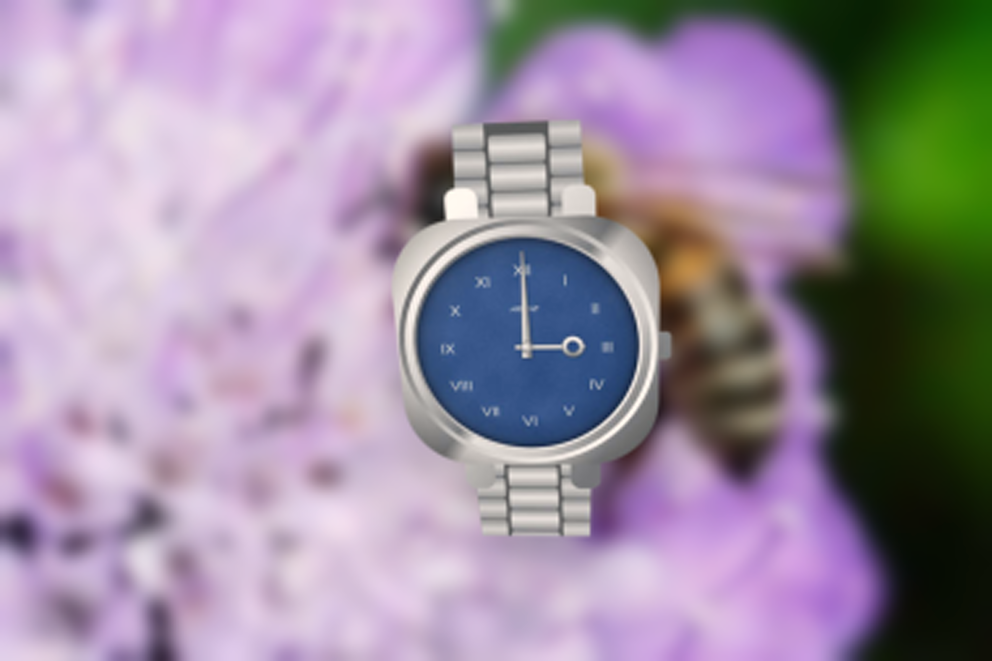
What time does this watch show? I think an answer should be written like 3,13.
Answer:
3,00
